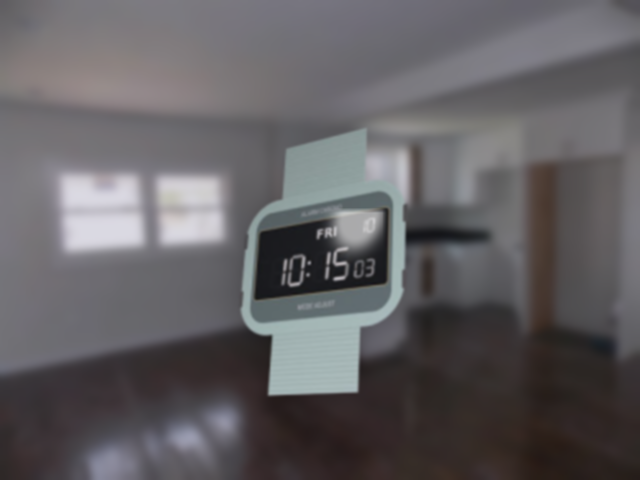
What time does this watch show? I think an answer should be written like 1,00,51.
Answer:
10,15,03
